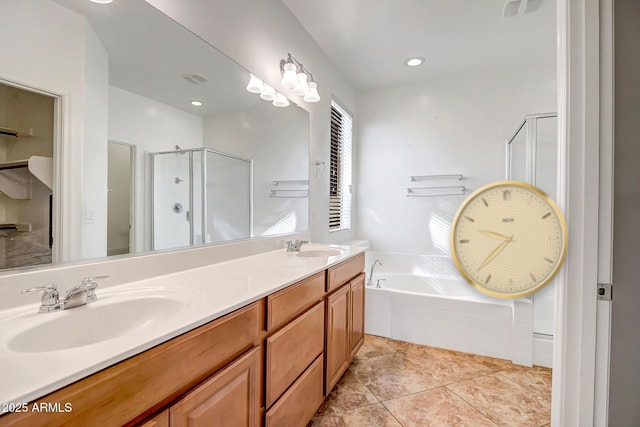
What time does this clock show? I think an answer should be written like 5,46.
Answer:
9,38
